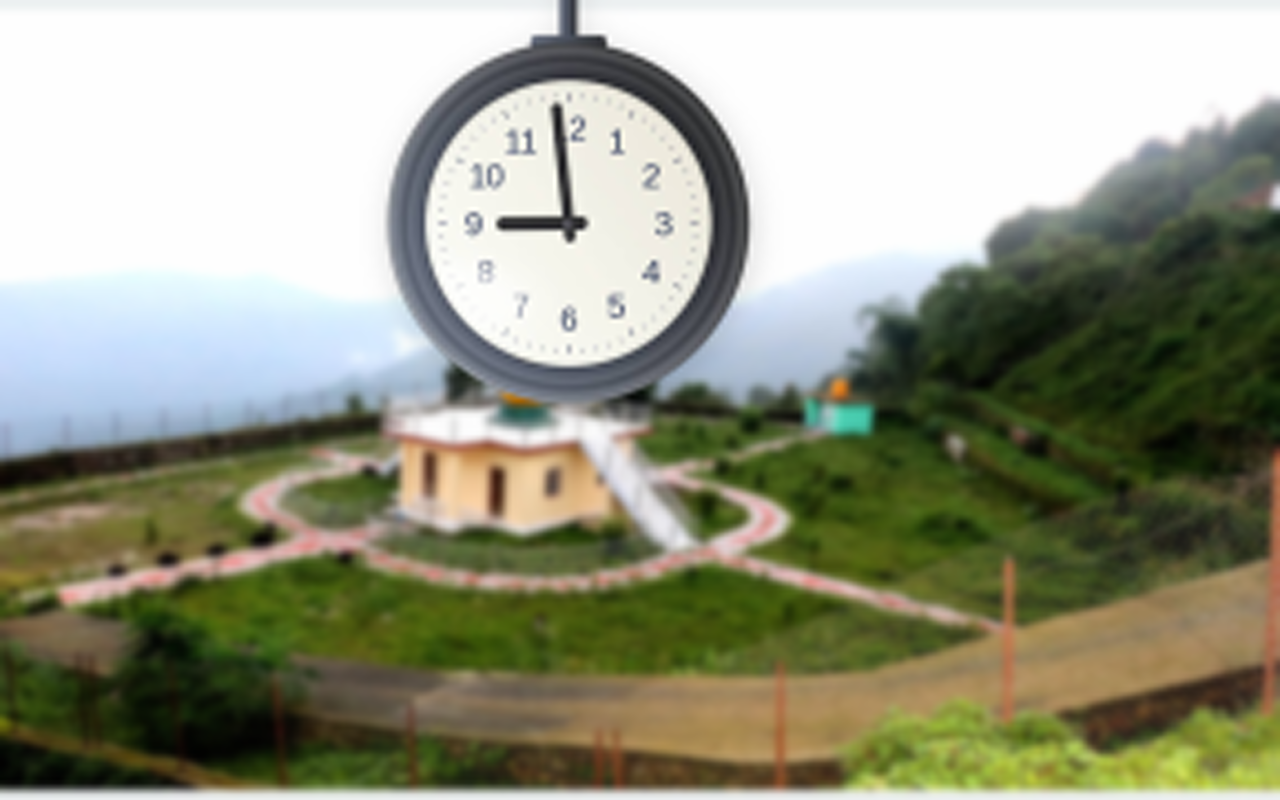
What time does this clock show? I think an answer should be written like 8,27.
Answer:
8,59
